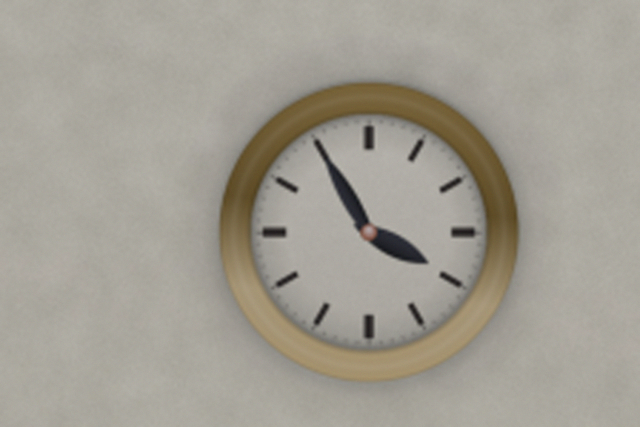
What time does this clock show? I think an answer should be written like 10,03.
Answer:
3,55
